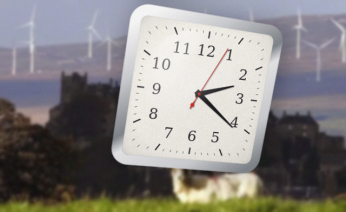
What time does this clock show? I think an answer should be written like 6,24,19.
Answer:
2,21,04
